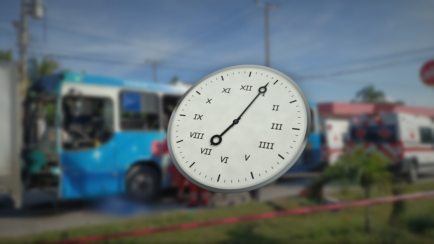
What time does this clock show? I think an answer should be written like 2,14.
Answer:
7,04
